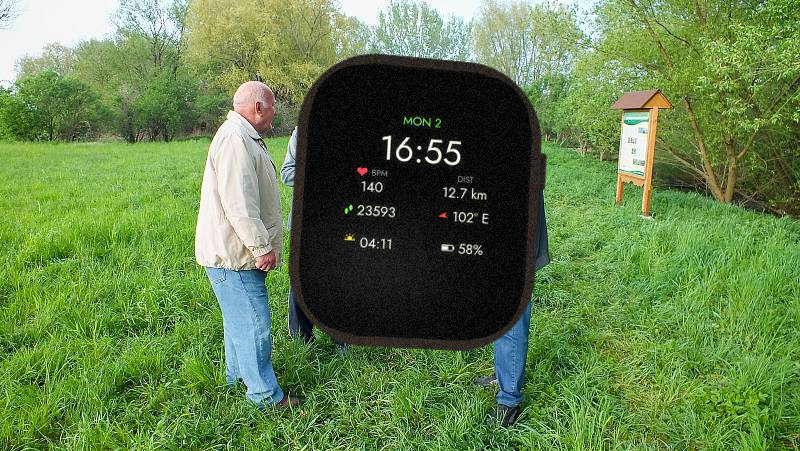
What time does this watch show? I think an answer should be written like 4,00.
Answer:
16,55
